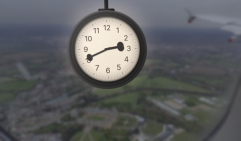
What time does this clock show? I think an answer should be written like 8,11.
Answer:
2,41
